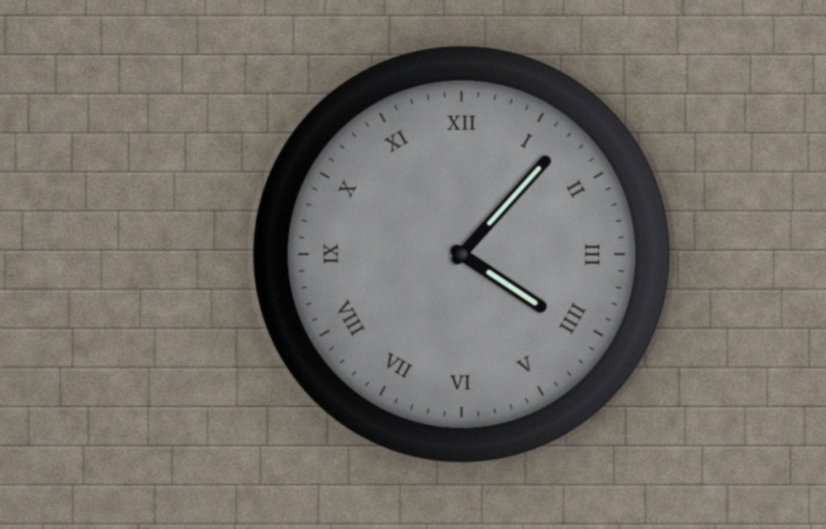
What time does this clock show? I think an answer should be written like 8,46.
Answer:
4,07
